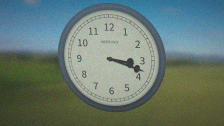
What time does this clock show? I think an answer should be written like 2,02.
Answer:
3,18
